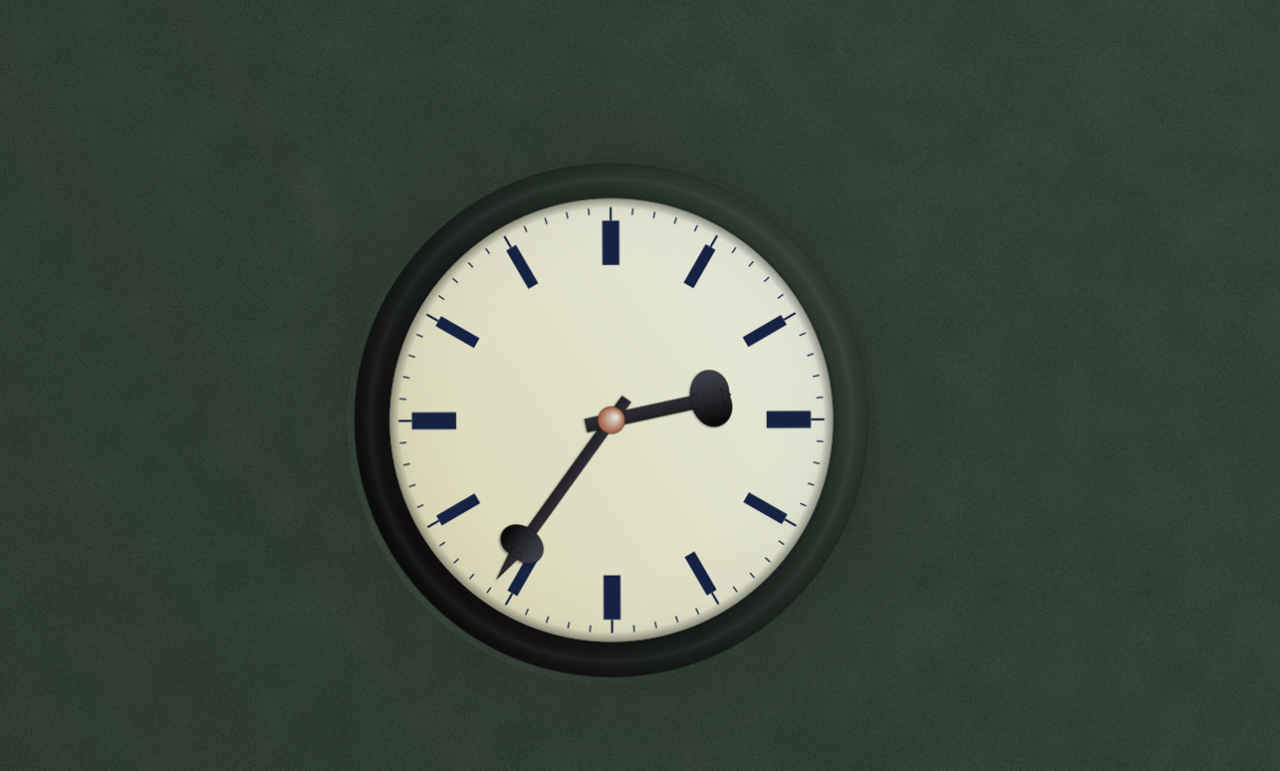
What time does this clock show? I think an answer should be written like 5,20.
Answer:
2,36
